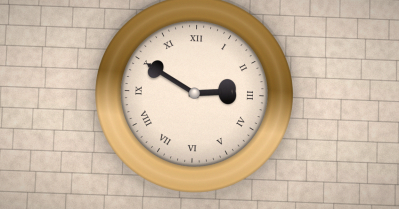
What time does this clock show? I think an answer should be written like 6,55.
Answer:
2,50
